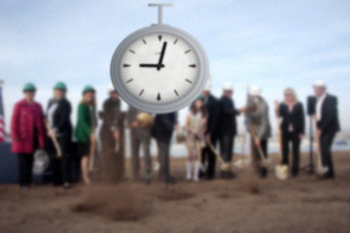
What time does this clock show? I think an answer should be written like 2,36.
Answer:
9,02
